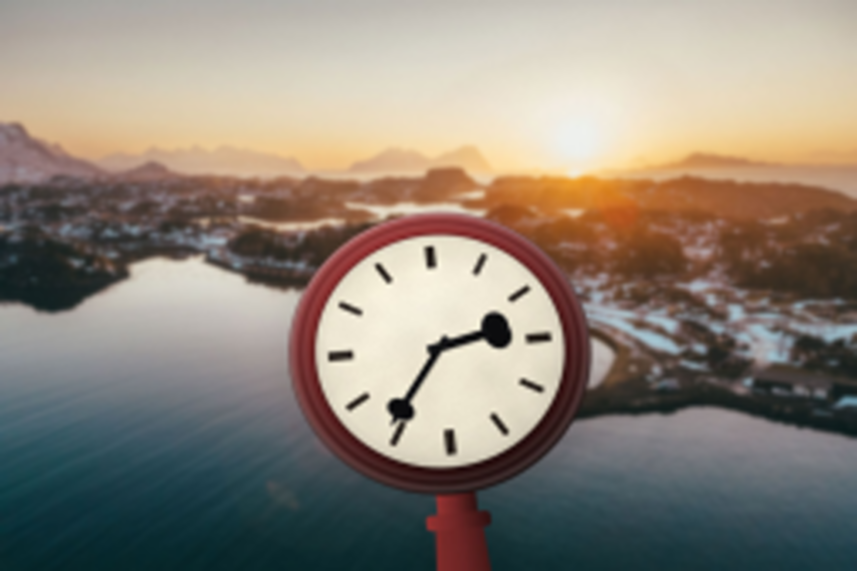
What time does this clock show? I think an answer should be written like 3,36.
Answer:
2,36
